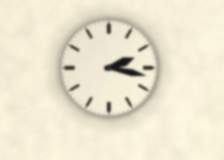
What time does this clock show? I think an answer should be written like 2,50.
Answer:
2,17
